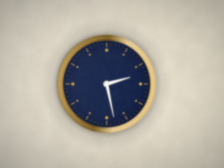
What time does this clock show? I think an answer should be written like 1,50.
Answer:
2,28
